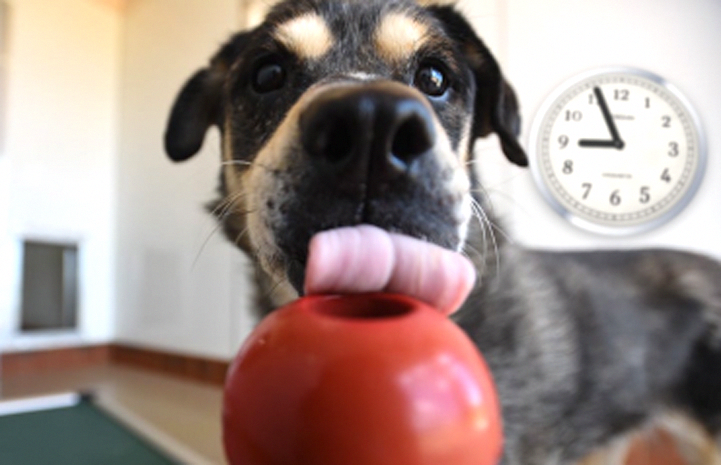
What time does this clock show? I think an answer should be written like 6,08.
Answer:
8,56
